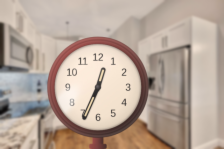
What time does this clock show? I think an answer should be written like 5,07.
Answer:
12,34
